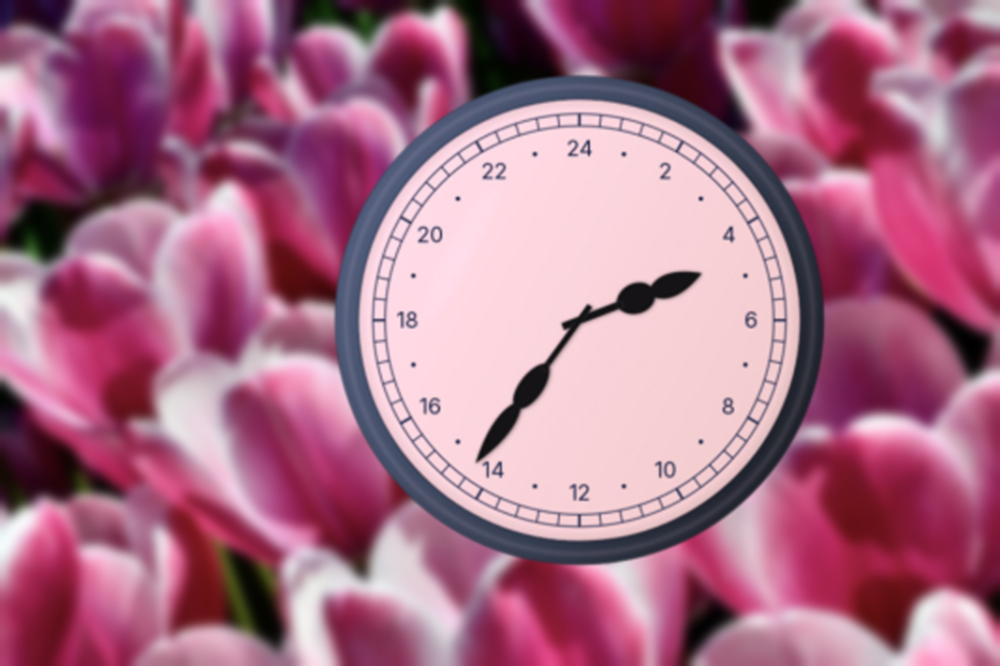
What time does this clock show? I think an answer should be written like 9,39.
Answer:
4,36
